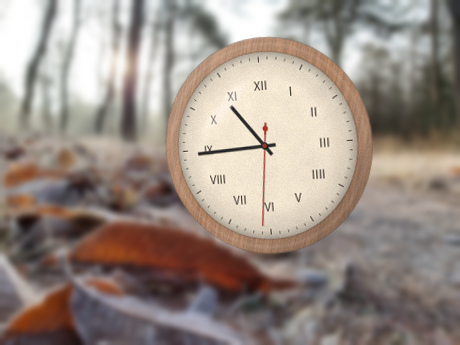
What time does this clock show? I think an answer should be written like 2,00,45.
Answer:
10,44,31
